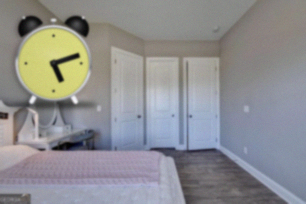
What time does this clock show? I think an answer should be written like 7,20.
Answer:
5,12
